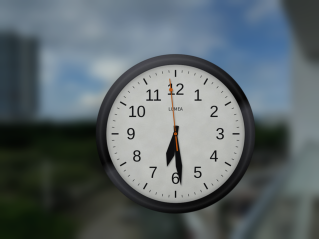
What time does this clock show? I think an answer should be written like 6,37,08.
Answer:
6,28,59
